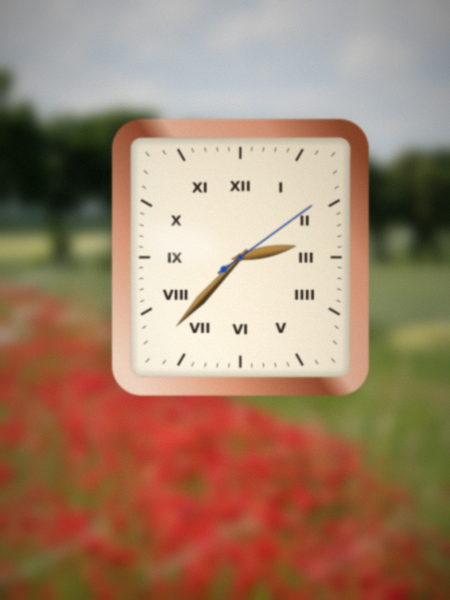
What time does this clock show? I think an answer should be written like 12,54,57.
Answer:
2,37,09
